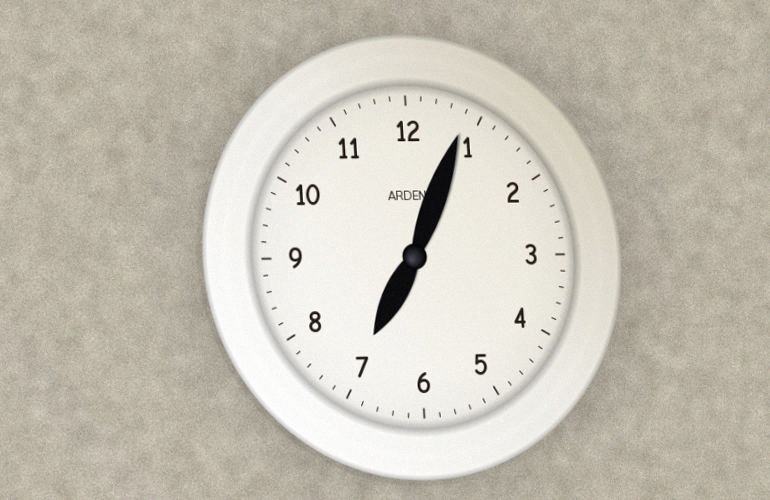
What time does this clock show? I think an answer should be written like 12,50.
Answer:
7,04
